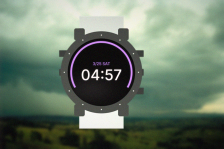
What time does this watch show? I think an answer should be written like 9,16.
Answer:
4,57
